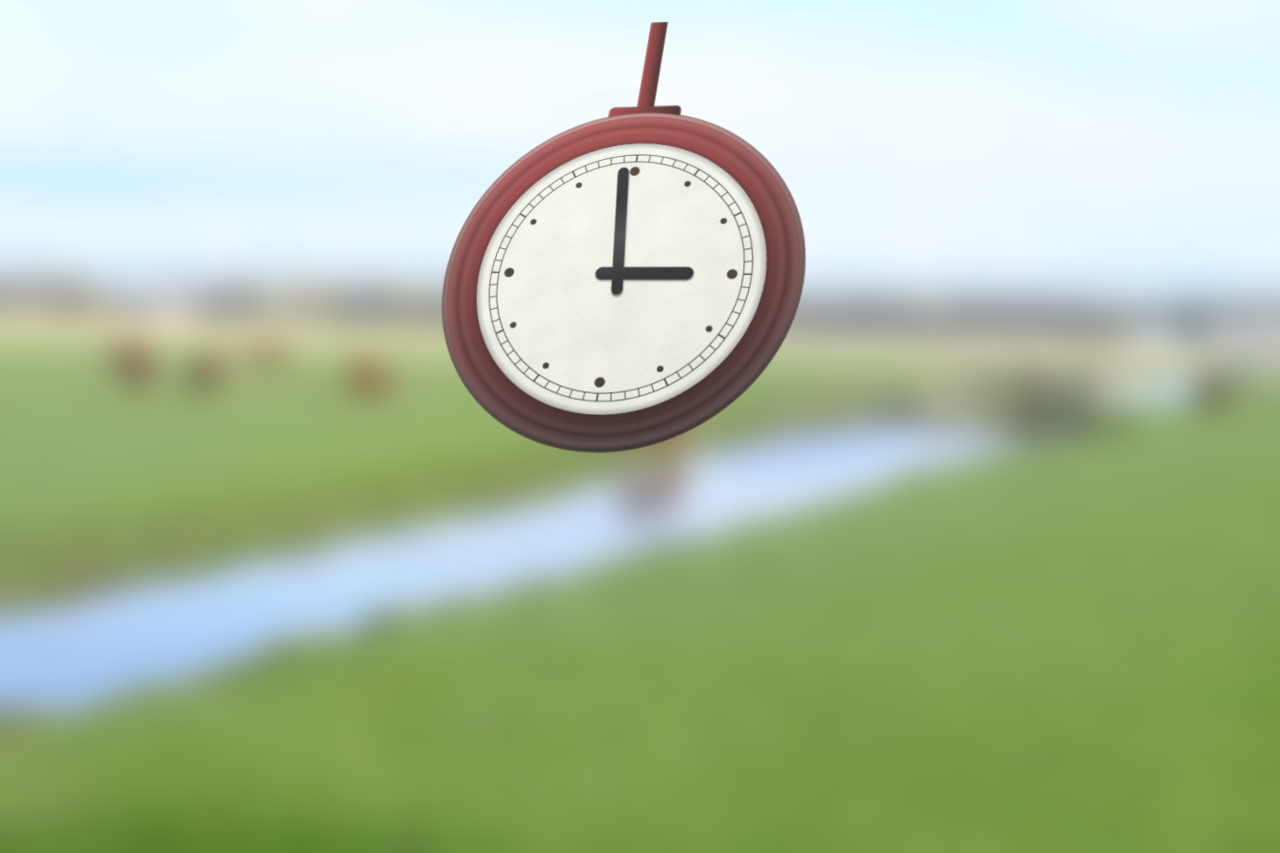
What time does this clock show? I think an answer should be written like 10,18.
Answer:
2,59
